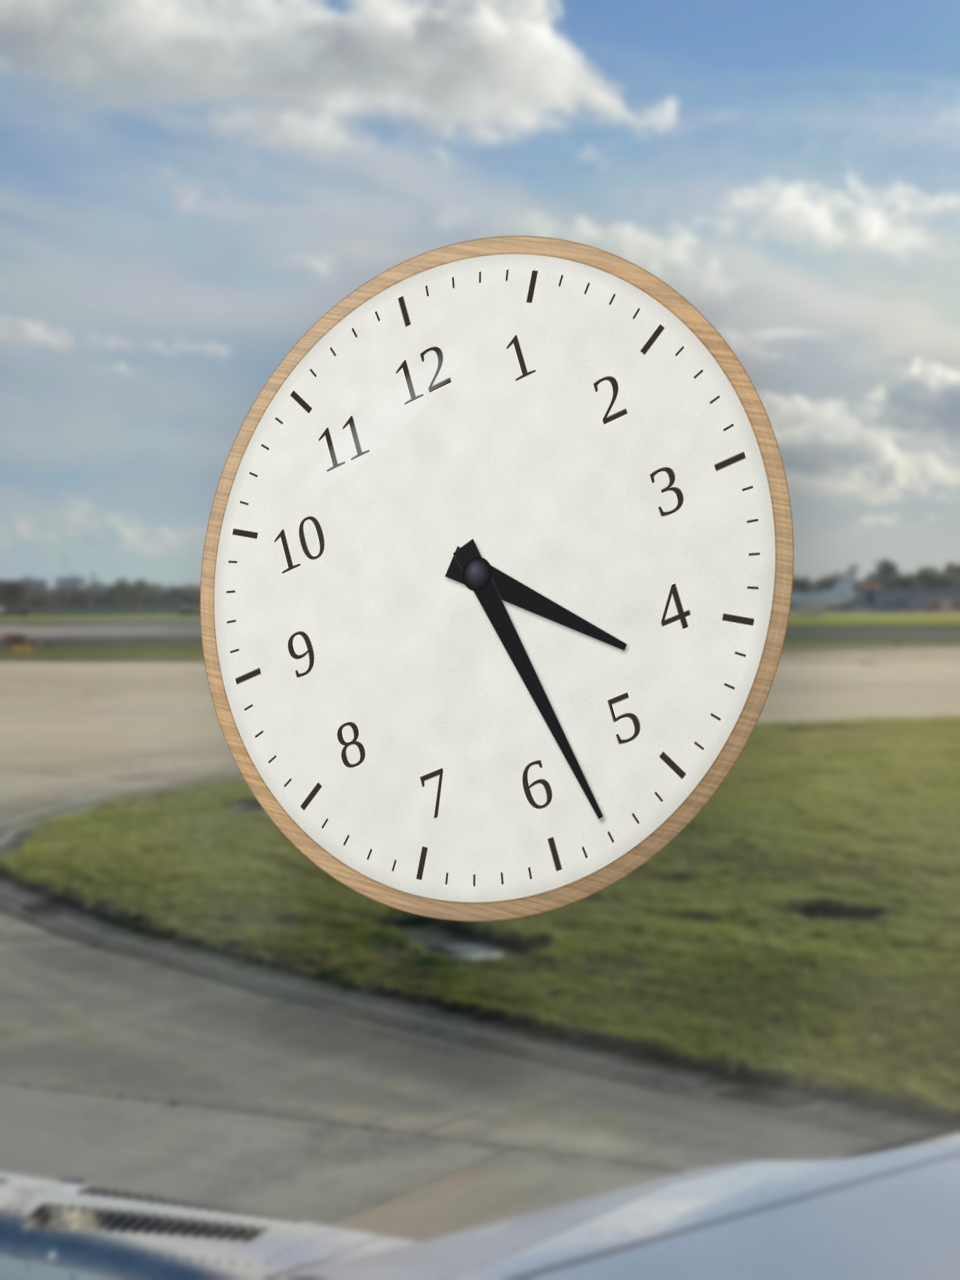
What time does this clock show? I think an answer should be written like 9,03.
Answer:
4,28
